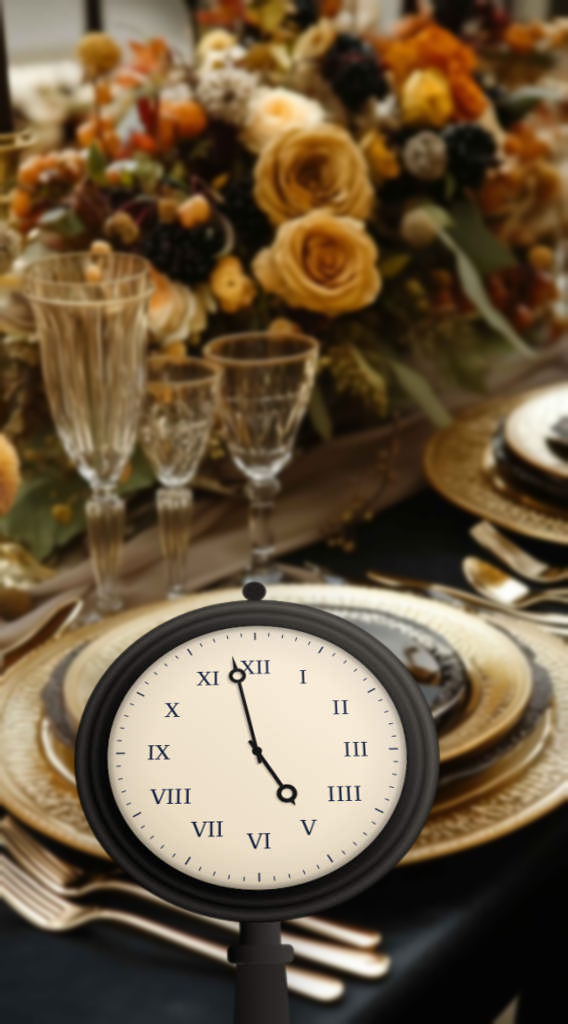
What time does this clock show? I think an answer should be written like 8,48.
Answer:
4,58
